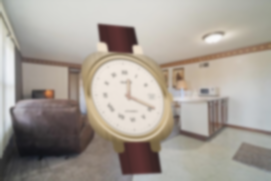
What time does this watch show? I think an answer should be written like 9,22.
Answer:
12,19
